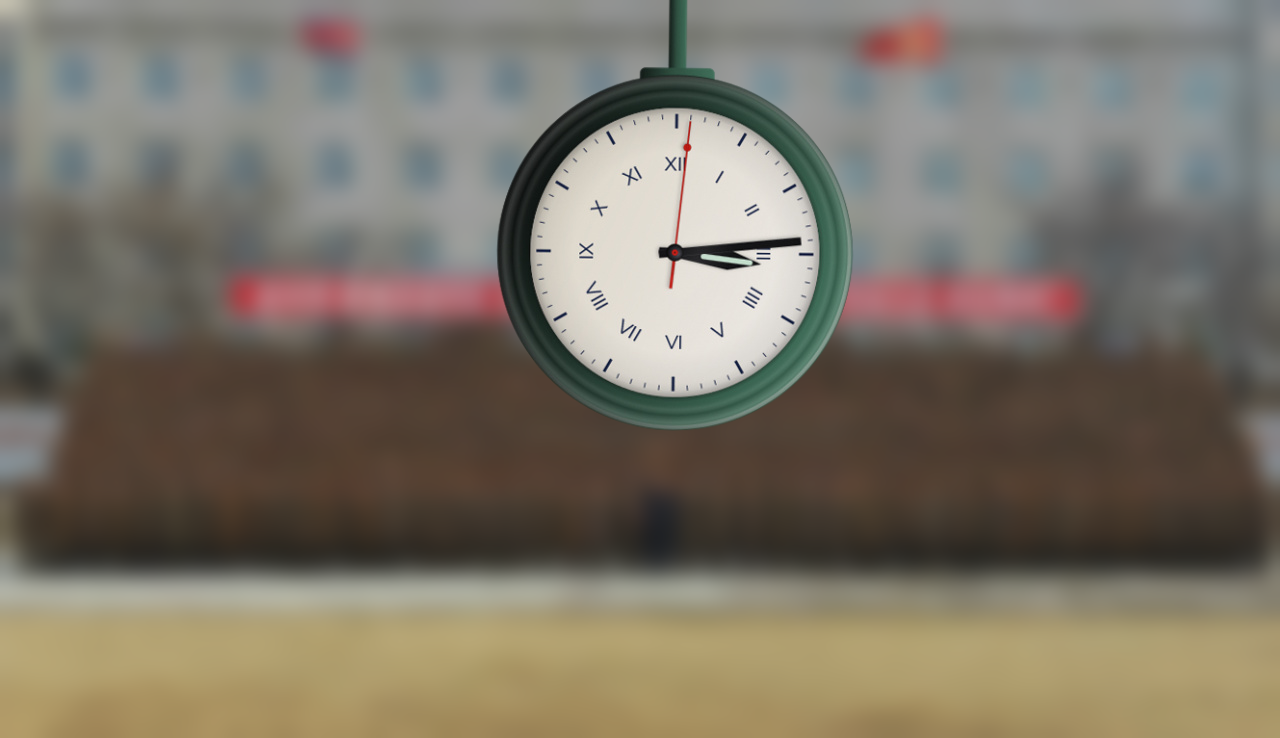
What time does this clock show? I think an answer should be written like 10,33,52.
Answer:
3,14,01
